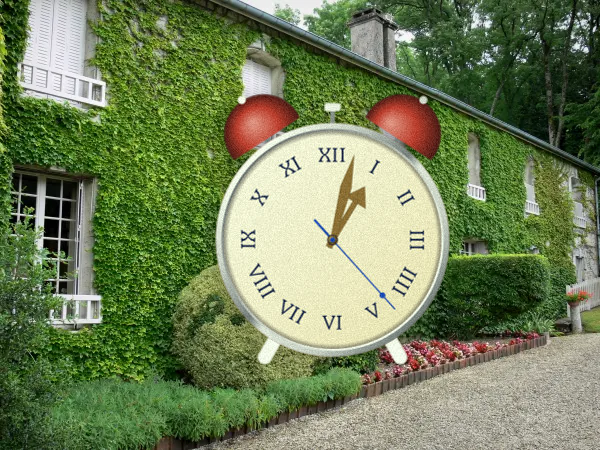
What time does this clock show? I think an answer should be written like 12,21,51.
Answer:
1,02,23
